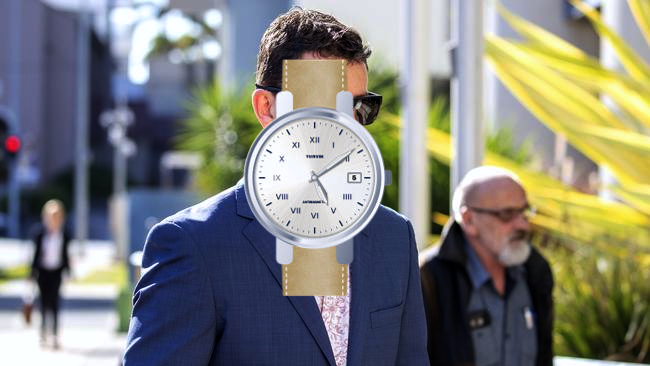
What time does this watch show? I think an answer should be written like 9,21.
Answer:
5,09
